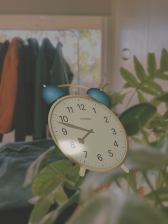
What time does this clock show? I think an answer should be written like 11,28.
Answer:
7,48
